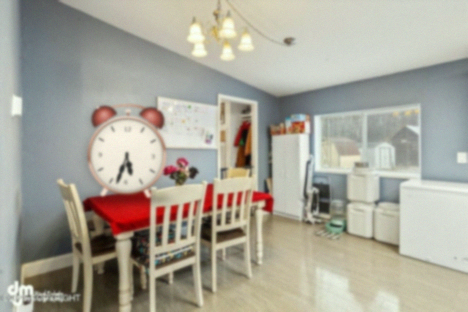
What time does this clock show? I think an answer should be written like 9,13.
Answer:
5,33
